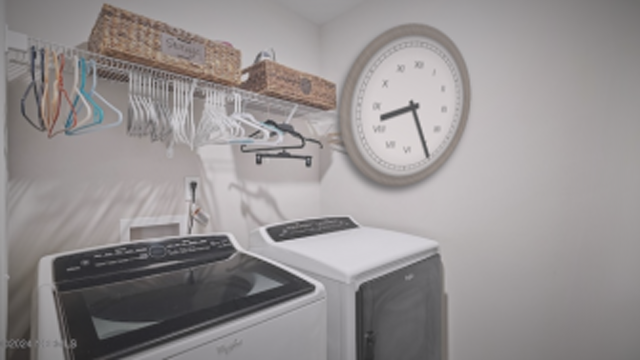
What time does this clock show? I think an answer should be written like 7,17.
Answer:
8,25
